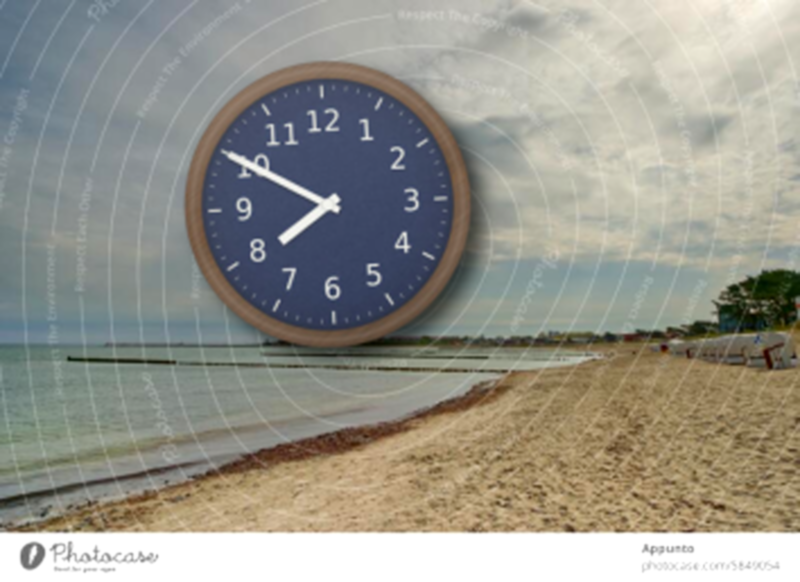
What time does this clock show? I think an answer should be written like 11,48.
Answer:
7,50
